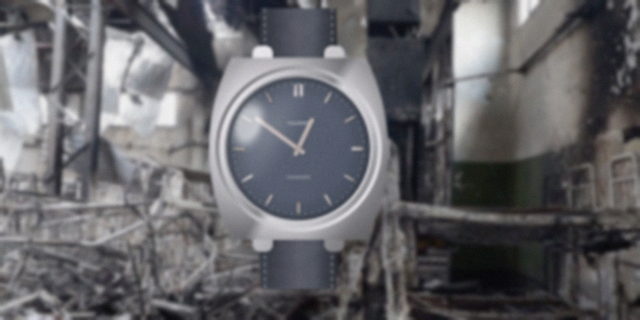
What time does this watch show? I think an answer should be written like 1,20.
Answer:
12,51
